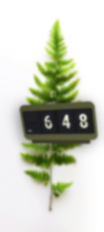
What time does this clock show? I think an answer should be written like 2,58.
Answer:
6,48
